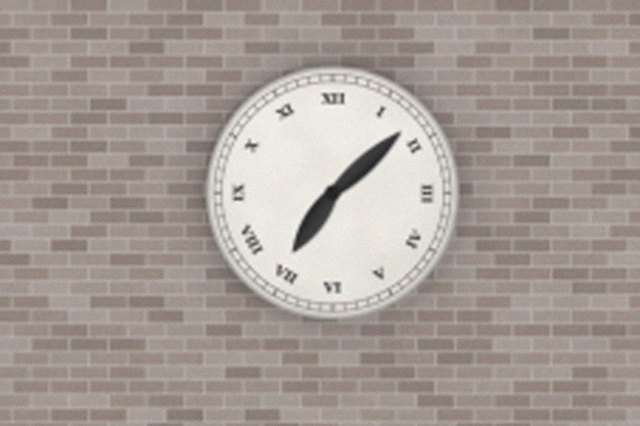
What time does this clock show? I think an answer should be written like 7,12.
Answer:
7,08
